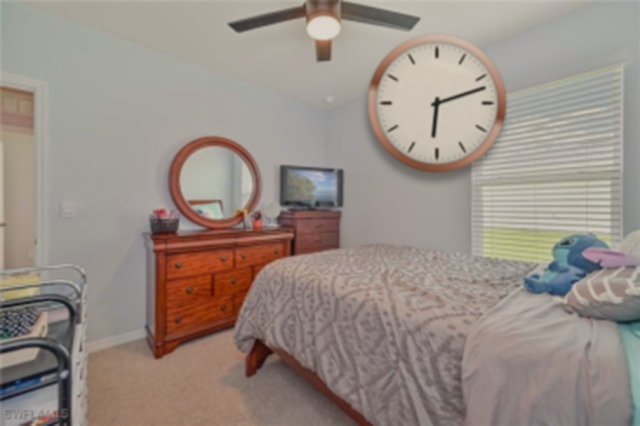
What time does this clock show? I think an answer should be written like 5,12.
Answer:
6,12
